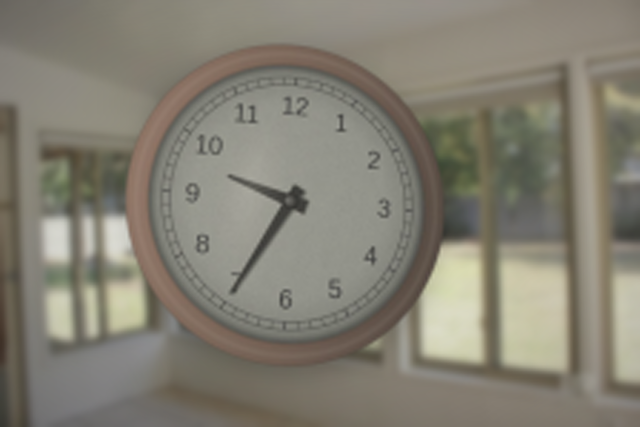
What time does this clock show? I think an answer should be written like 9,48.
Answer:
9,35
